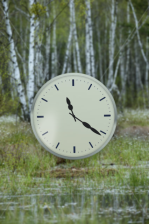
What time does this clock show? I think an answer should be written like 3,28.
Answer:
11,21
